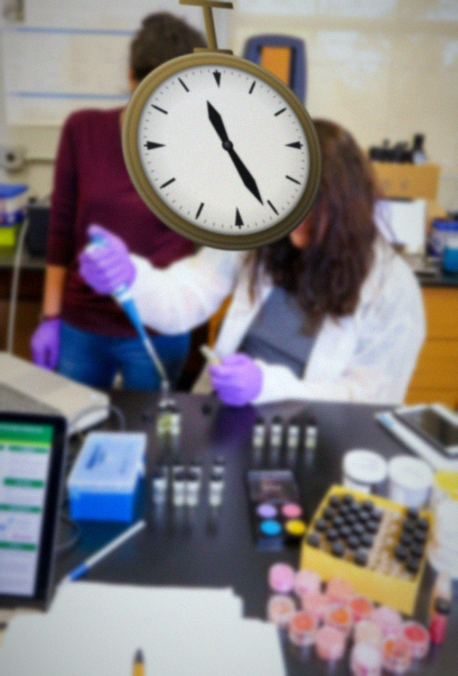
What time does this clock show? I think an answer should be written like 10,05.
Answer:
11,26
